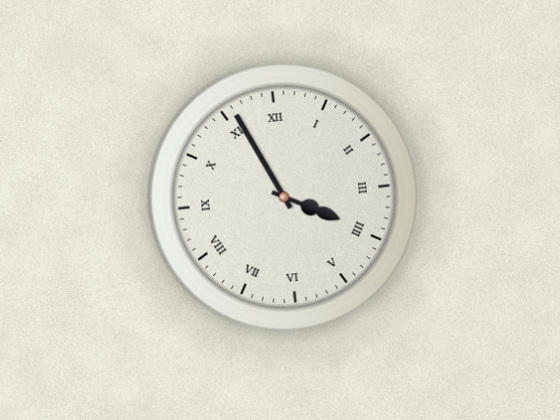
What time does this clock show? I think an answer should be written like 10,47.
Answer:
3,56
